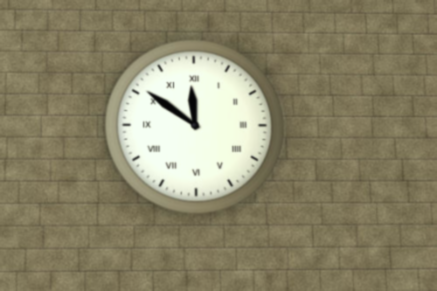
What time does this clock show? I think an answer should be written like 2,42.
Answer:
11,51
